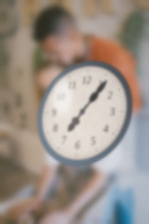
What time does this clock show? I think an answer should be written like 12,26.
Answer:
7,06
